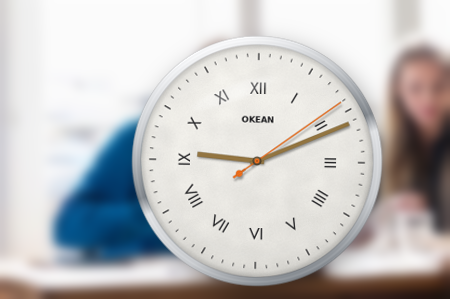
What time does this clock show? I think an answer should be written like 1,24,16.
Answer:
9,11,09
